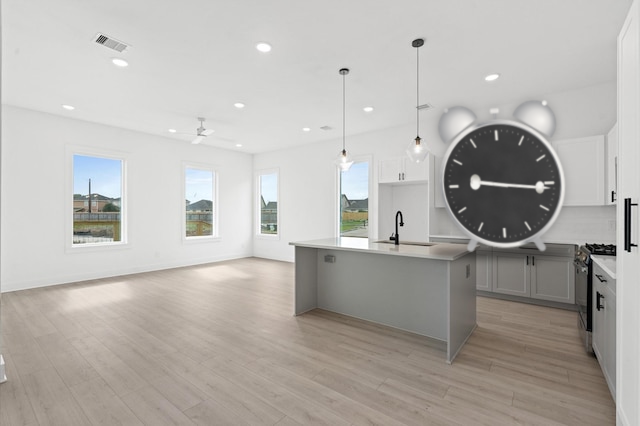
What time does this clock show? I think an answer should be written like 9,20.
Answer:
9,16
